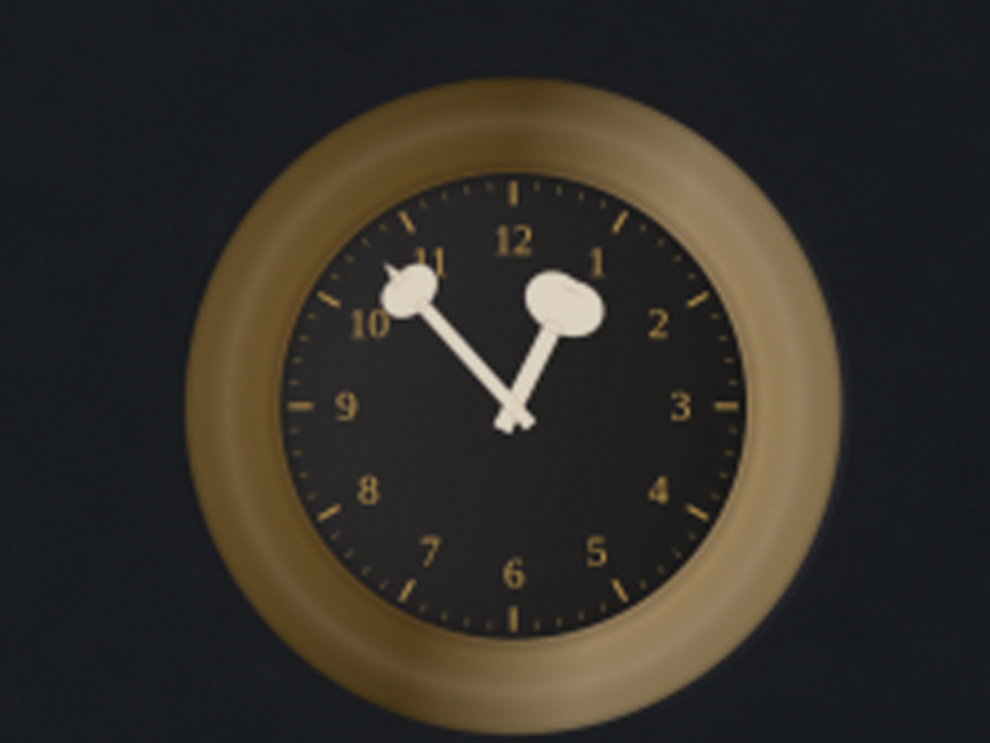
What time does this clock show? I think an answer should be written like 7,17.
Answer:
12,53
